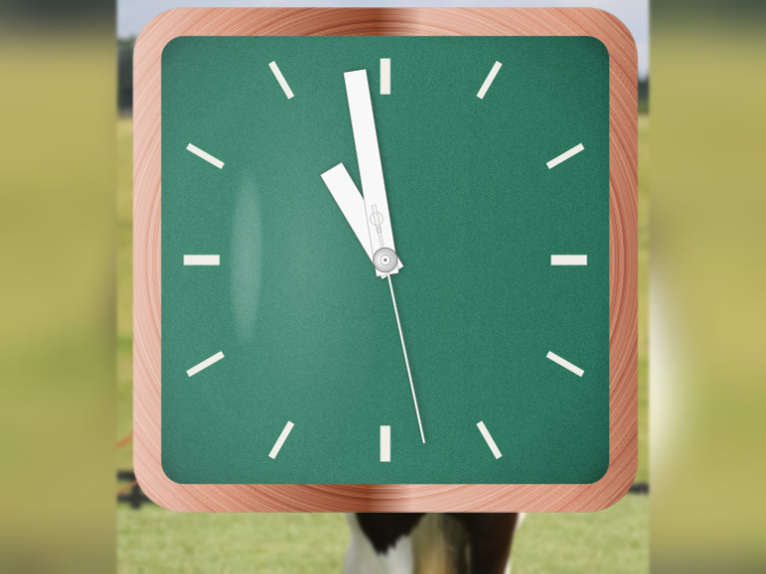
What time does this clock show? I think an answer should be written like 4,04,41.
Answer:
10,58,28
